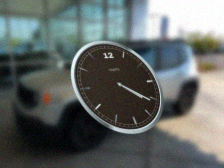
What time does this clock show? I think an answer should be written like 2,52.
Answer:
4,21
